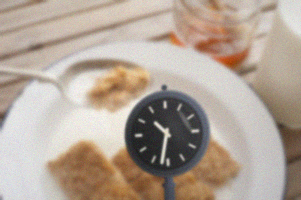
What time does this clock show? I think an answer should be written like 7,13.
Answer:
10,32
